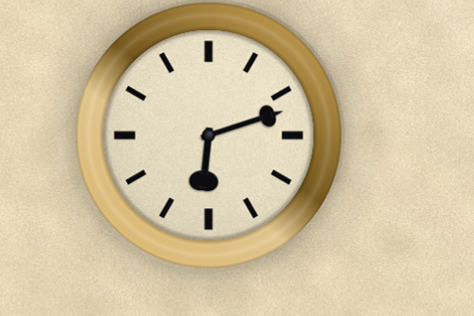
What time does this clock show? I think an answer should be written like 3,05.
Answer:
6,12
